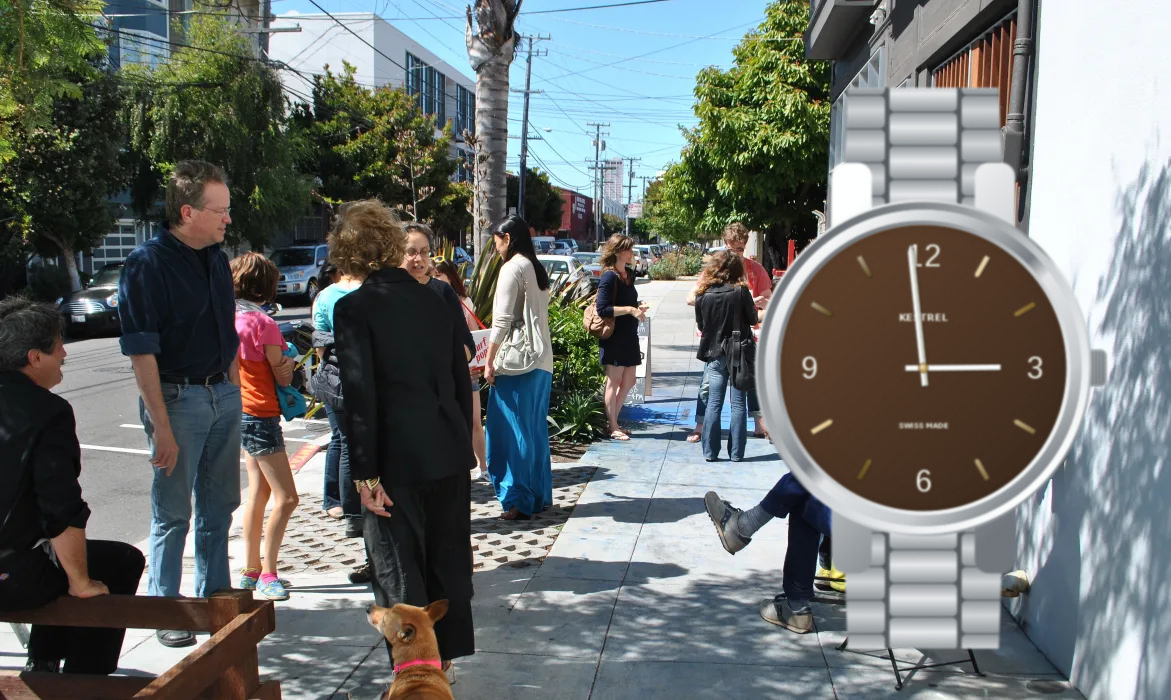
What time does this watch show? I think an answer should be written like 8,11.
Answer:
2,59
